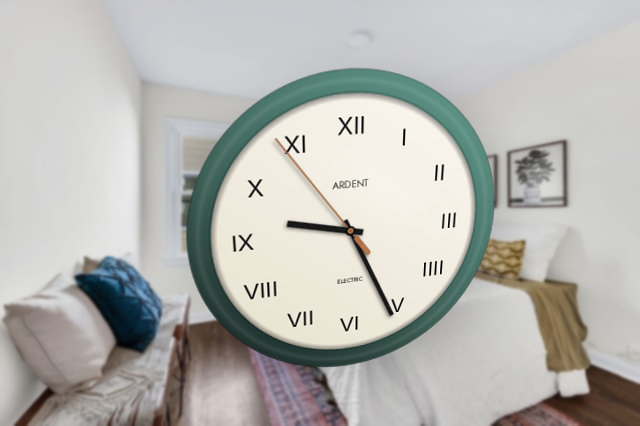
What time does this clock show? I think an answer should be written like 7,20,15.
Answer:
9,25,54
